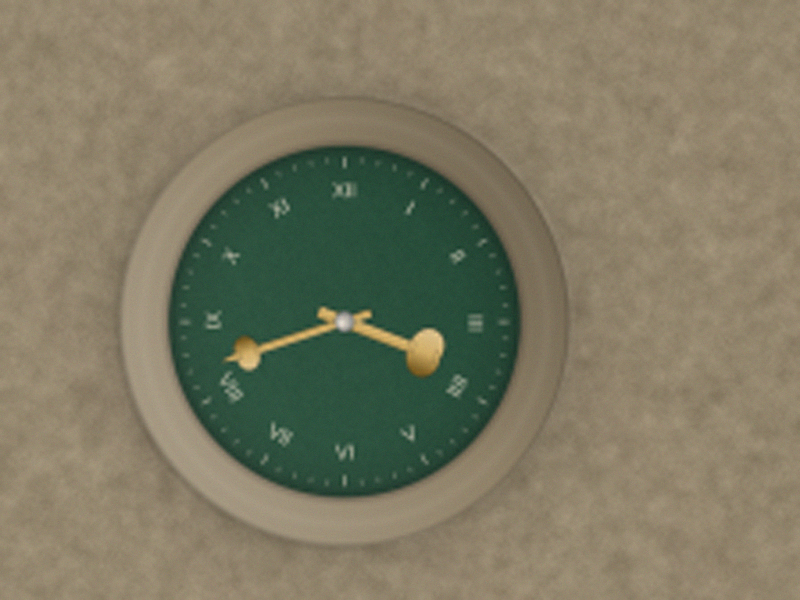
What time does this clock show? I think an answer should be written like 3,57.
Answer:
3,42
